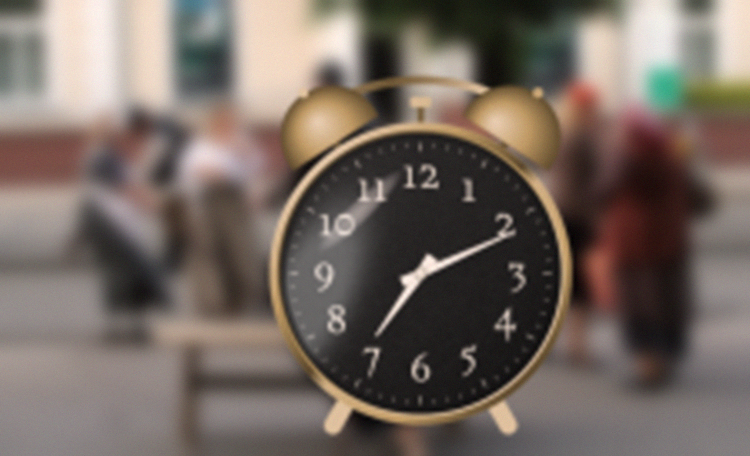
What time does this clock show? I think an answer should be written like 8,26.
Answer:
7,11
